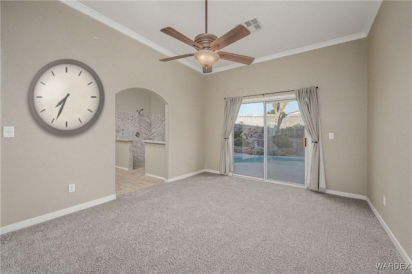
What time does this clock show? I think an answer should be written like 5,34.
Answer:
7,34
